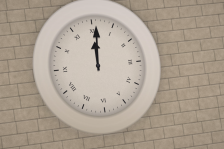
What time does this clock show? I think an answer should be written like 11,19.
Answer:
12,01
